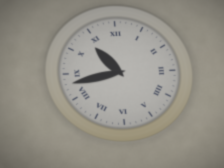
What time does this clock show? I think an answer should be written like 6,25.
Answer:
10,43
